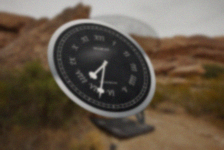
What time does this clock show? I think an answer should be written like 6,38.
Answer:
7,33
